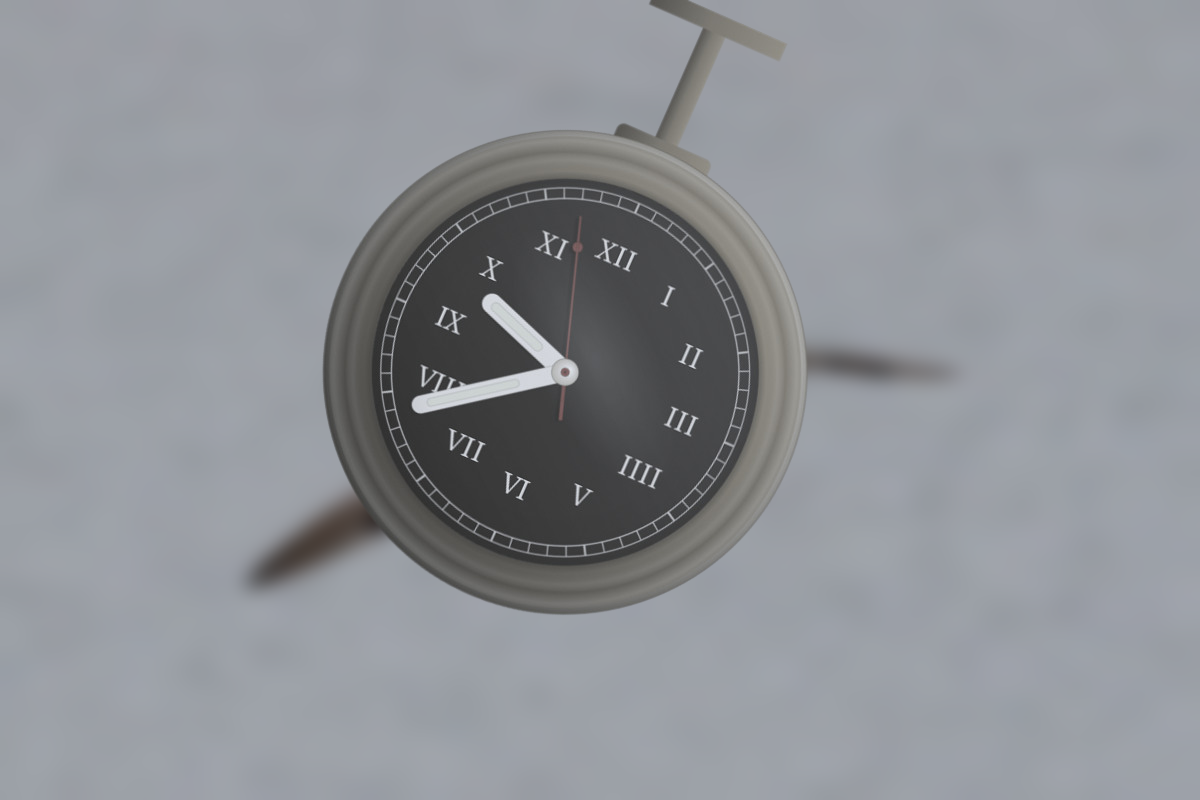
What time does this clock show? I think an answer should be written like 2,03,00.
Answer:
9,38,57
